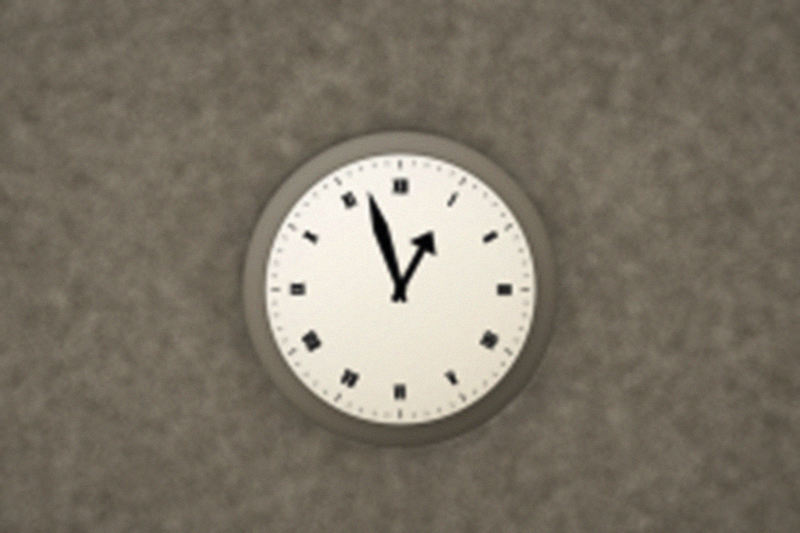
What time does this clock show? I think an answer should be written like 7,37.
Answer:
12,57
